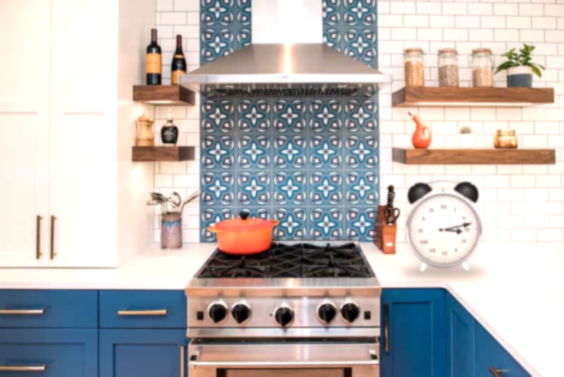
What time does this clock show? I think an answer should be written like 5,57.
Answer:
3,13
